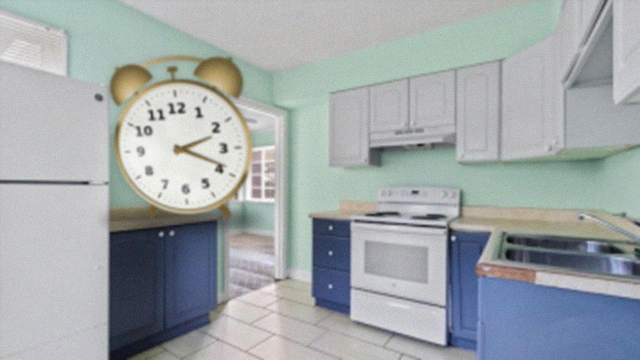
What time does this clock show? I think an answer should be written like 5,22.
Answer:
2,19
